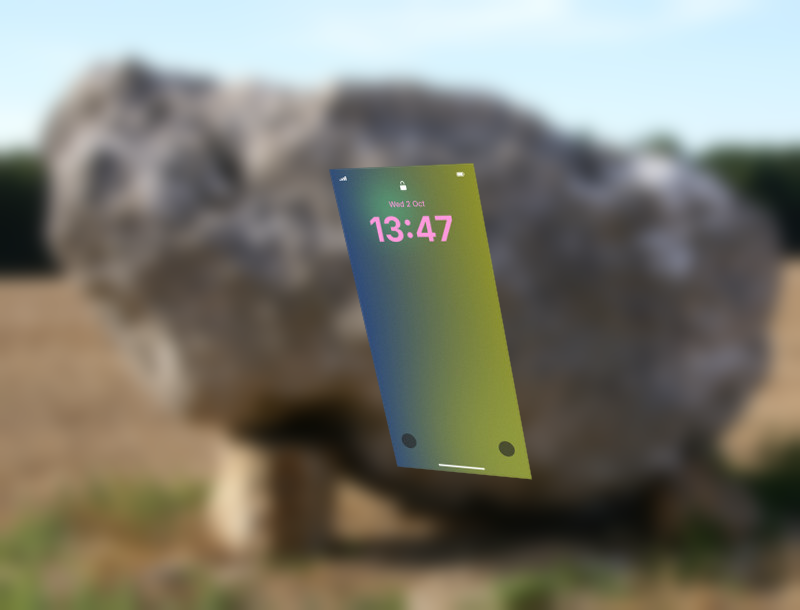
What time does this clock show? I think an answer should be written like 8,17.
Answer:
13,47
